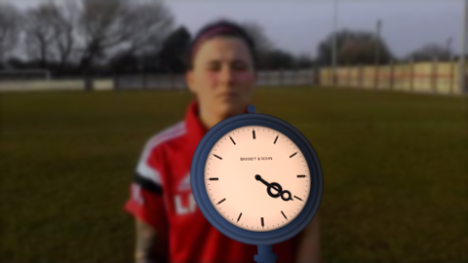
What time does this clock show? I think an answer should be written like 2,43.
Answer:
4,21
